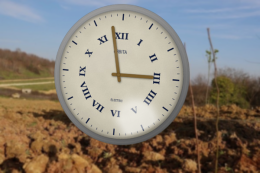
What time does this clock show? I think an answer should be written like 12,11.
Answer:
2,58
